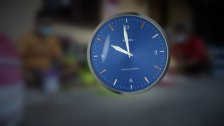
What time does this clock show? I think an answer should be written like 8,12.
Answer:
9,59
